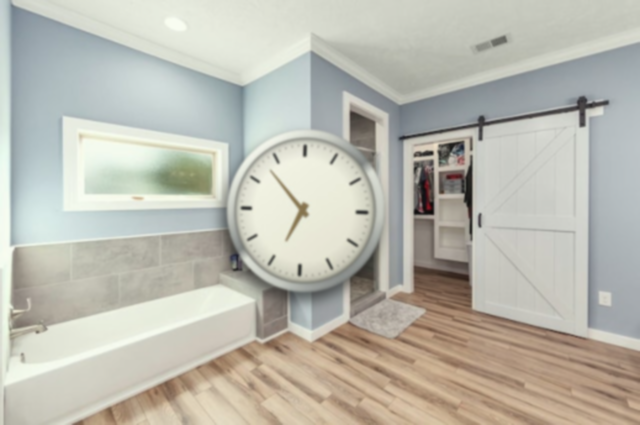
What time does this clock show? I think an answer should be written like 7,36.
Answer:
6,53
